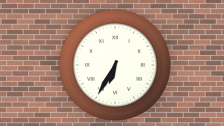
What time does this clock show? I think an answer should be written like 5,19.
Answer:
6,35
